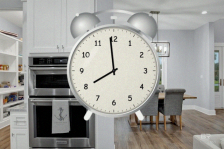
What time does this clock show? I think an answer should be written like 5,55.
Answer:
7,59
